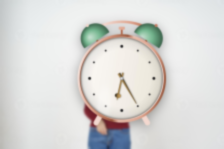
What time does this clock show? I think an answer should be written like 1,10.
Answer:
6,25
